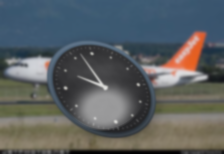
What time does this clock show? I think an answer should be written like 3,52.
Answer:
9,57
